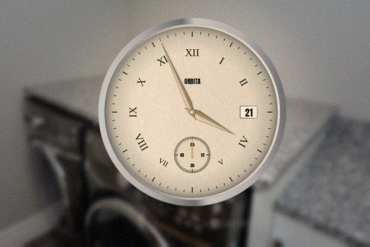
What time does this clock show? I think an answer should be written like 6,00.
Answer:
3,56
